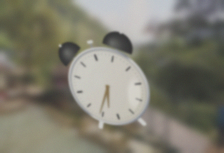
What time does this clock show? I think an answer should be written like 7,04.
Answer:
6,36
